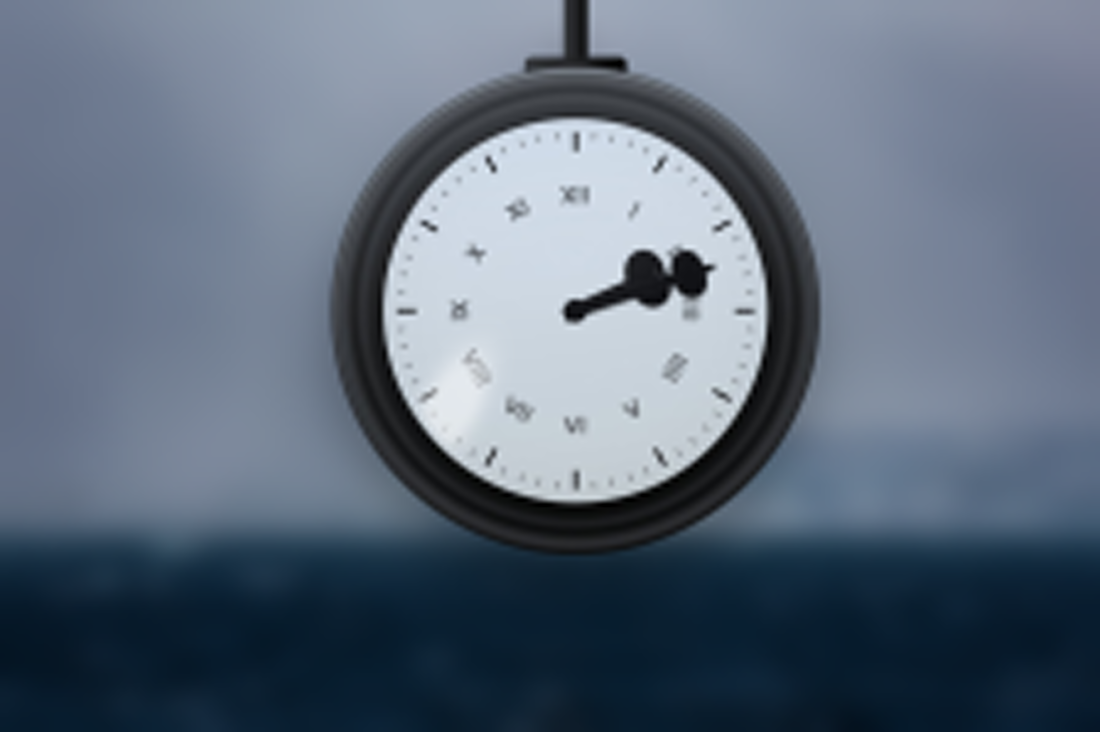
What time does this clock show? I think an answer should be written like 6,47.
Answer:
2,12
